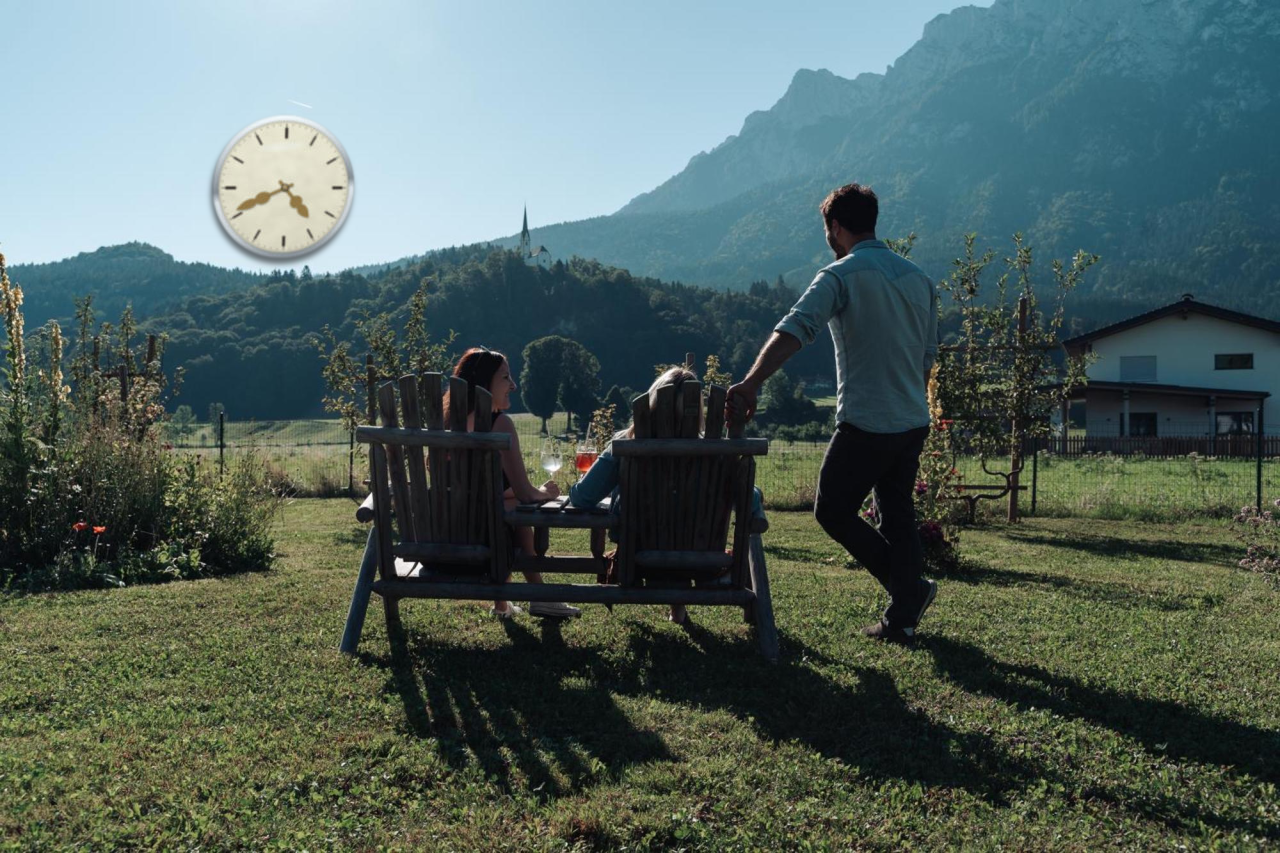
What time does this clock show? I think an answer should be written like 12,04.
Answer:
4,41
